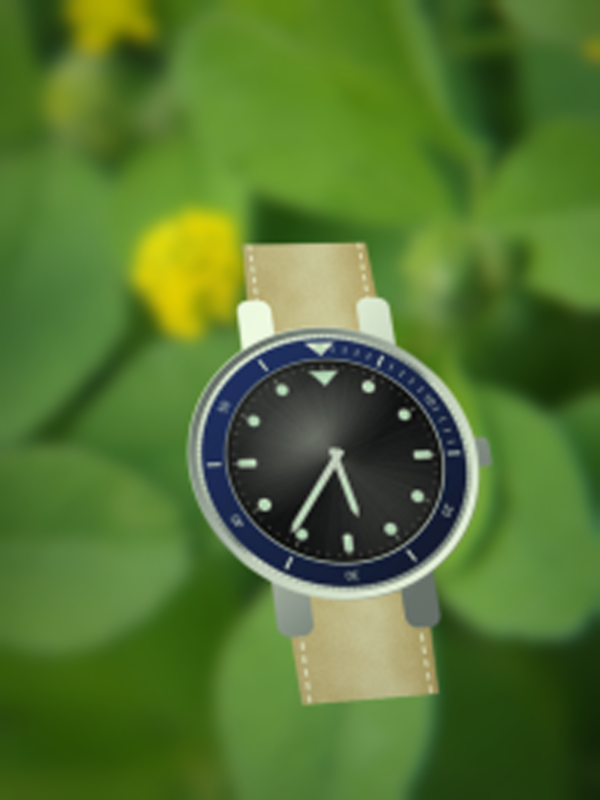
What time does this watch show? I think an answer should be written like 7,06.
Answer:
5,36
